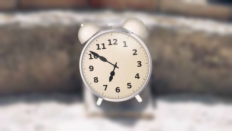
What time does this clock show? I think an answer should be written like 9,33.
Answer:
6,51
